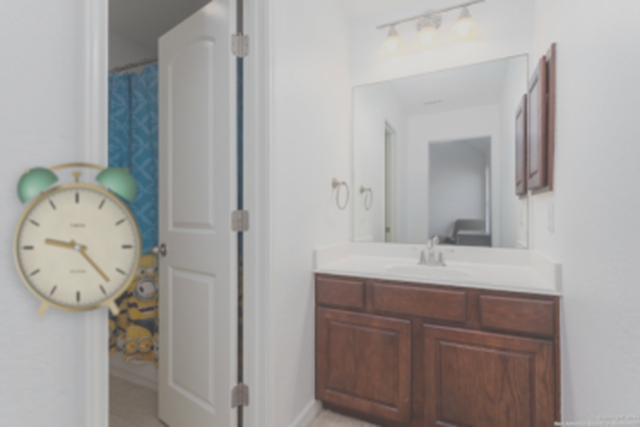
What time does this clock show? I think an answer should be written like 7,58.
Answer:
9,23
